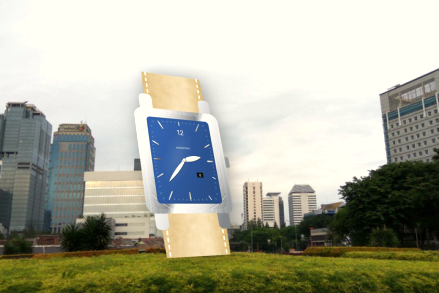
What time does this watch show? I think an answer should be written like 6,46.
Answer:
2,37
